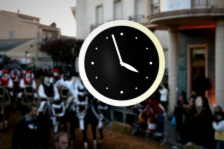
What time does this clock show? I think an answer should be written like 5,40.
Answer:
3,57
